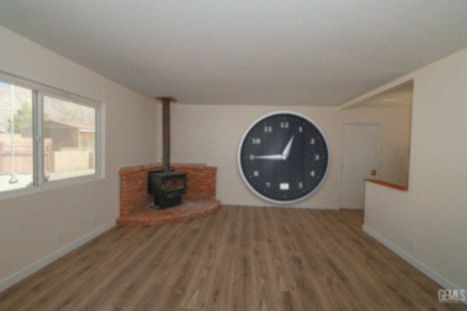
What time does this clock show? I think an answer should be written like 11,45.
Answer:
12,45
